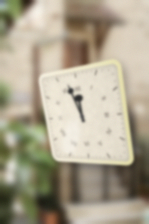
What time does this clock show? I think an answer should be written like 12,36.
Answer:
11,57
